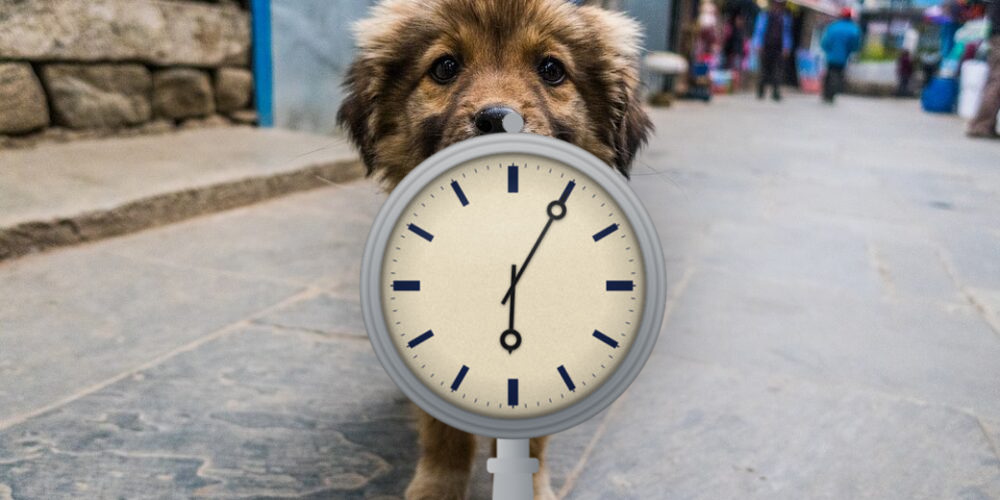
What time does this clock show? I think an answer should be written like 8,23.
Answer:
6,05
